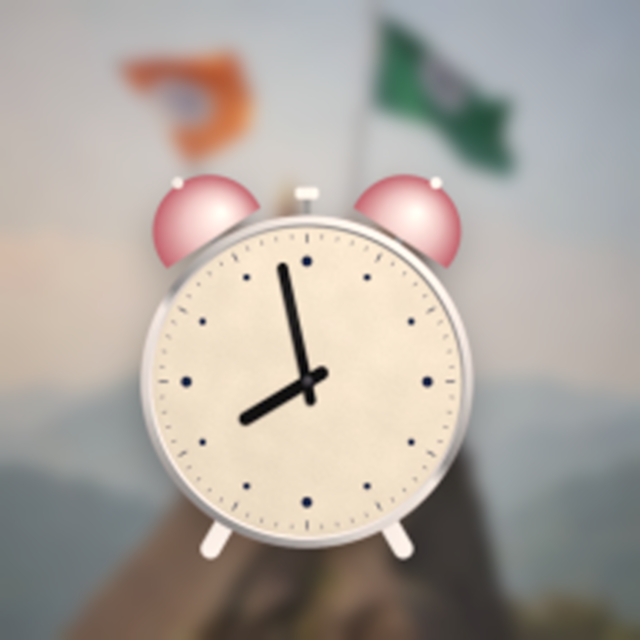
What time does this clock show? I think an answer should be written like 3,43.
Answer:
7,58
